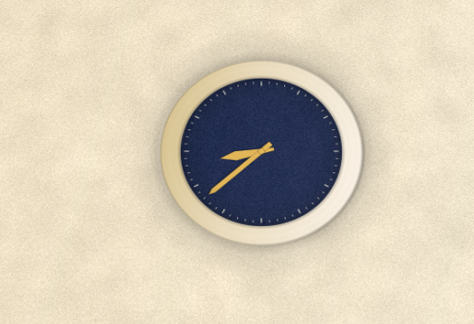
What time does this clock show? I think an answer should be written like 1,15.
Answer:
8,38
